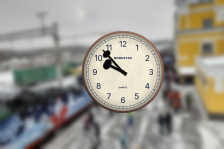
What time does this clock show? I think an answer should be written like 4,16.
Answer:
9,53
